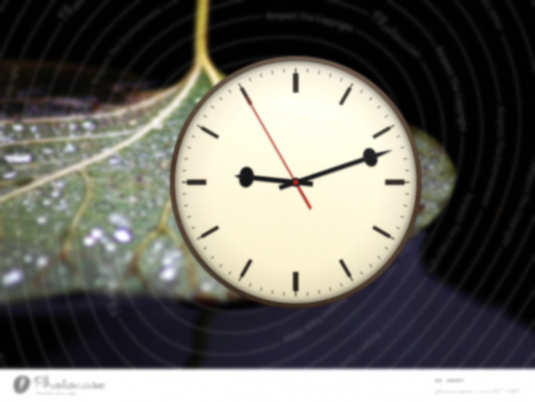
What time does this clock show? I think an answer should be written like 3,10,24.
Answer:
9,11,55
